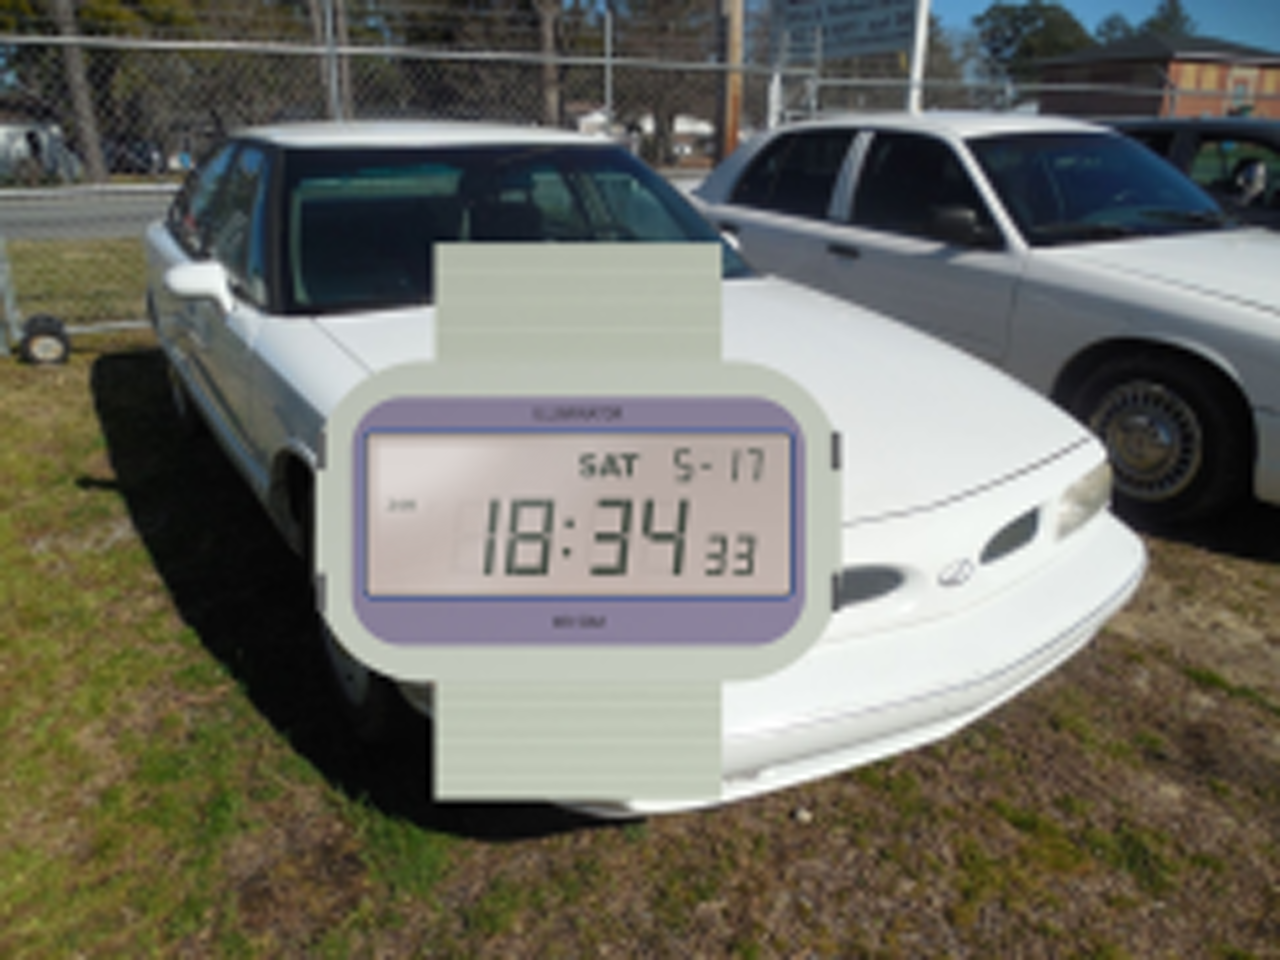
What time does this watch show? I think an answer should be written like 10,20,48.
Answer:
18,34,33
